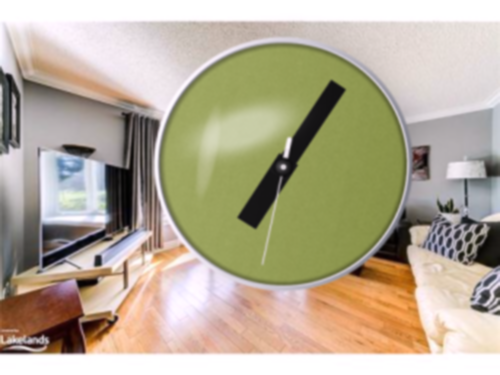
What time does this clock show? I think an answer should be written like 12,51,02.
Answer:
7,05,32
